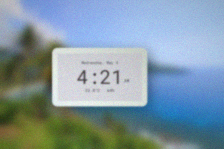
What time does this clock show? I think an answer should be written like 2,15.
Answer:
4,21
